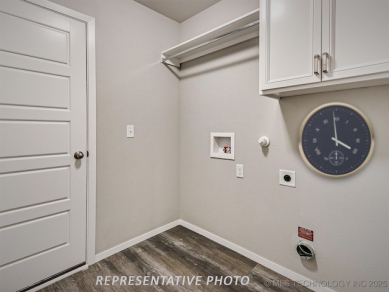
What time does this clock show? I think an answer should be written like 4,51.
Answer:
3,59
